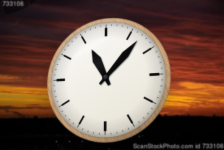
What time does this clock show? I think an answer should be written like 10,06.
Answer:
11,07
